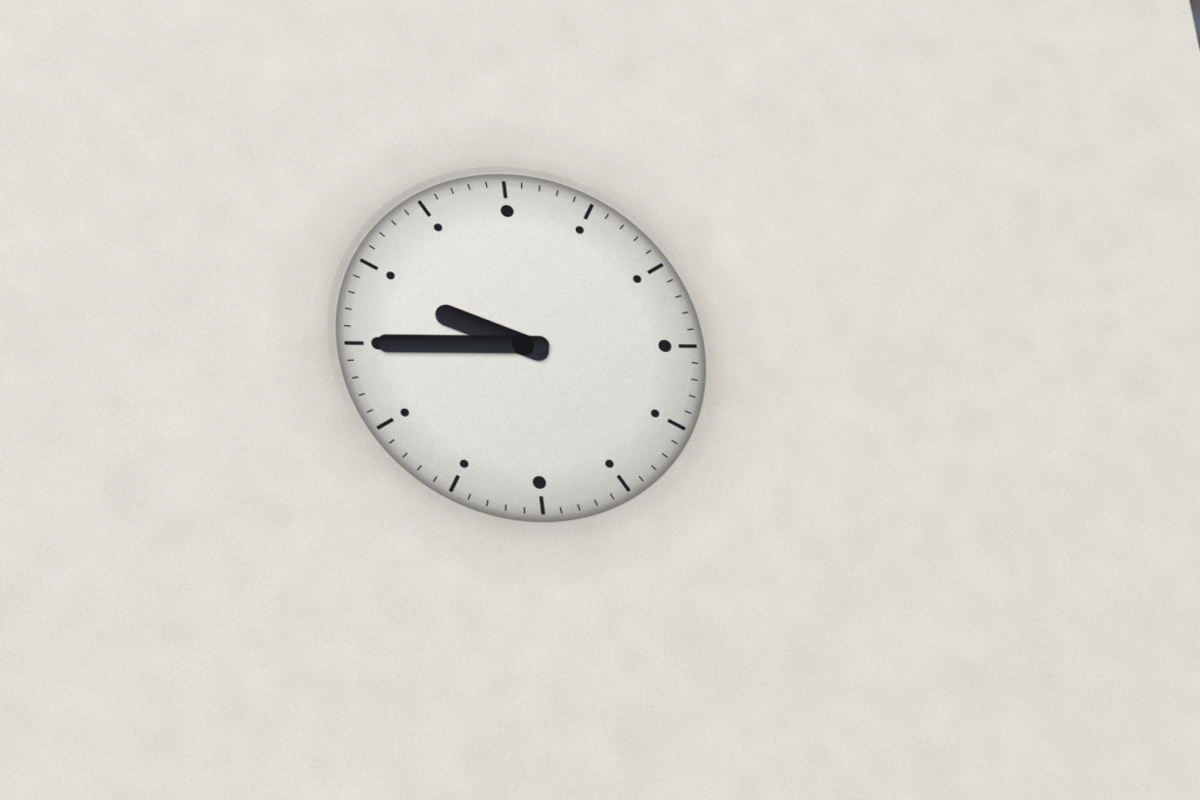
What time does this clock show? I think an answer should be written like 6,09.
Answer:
9,45
